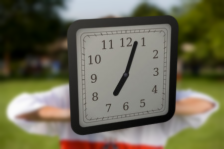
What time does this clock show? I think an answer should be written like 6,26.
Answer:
7,03
